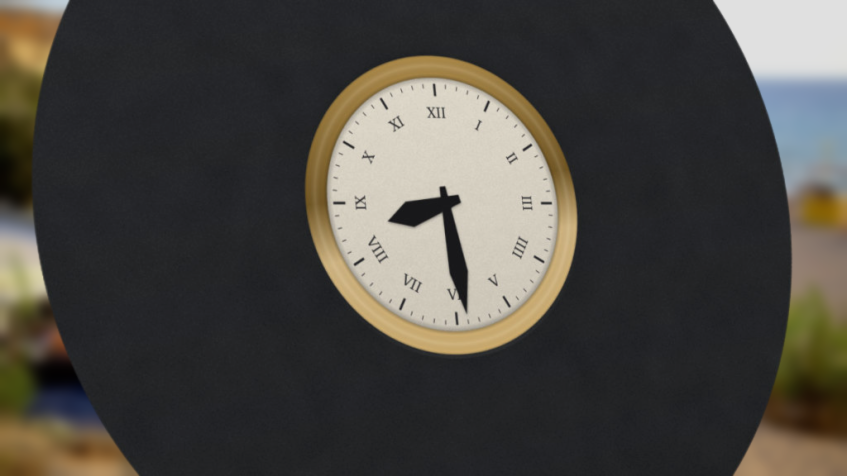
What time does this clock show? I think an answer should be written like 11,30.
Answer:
8,29
